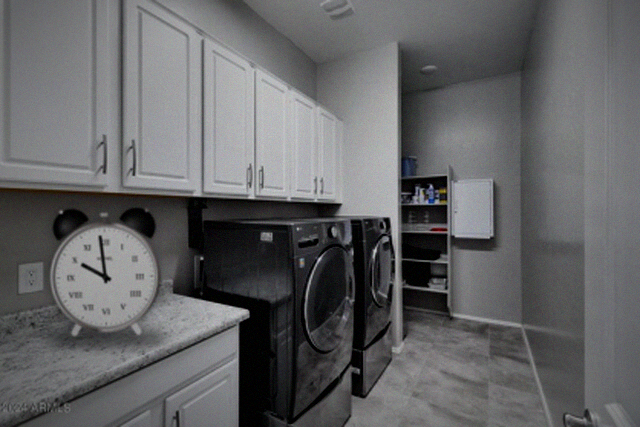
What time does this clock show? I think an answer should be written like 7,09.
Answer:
9,59
